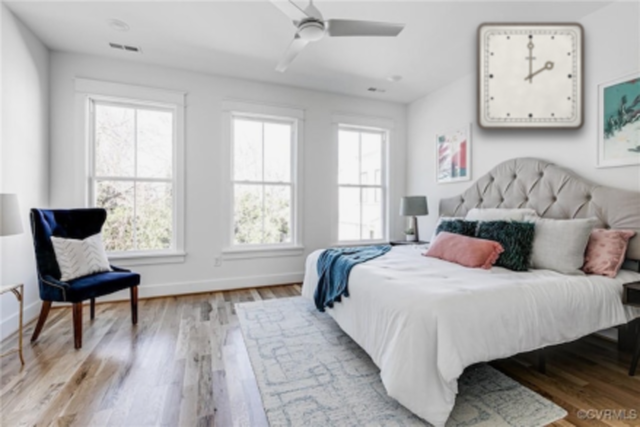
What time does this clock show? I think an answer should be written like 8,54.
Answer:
2,00
